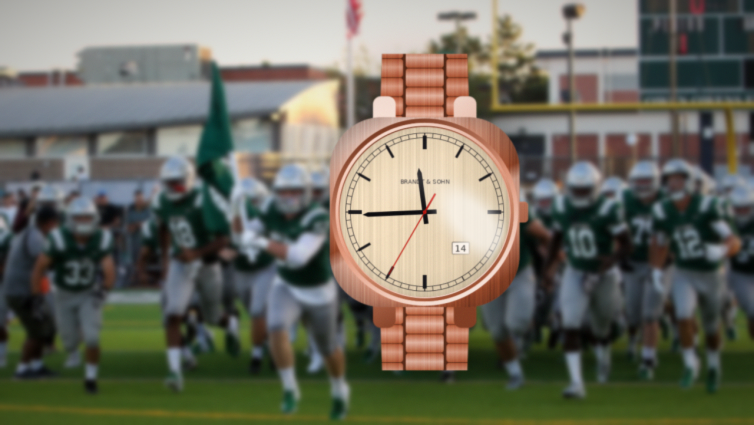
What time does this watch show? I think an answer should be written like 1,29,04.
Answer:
11,44,35
